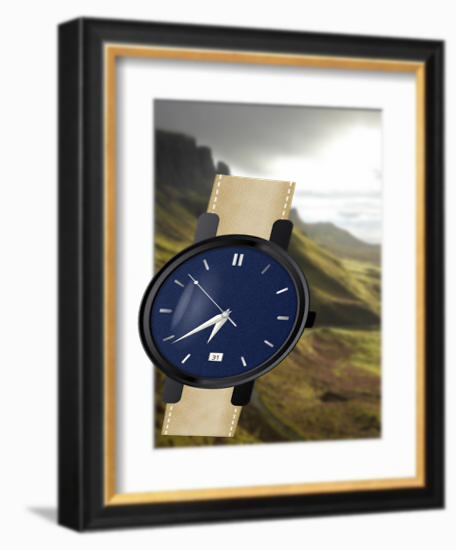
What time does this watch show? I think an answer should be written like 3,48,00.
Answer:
6,38,52
